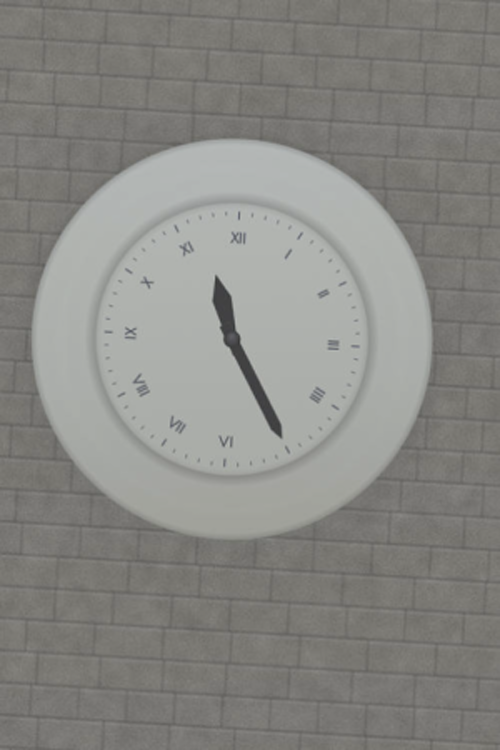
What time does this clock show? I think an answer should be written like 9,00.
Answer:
11,25
